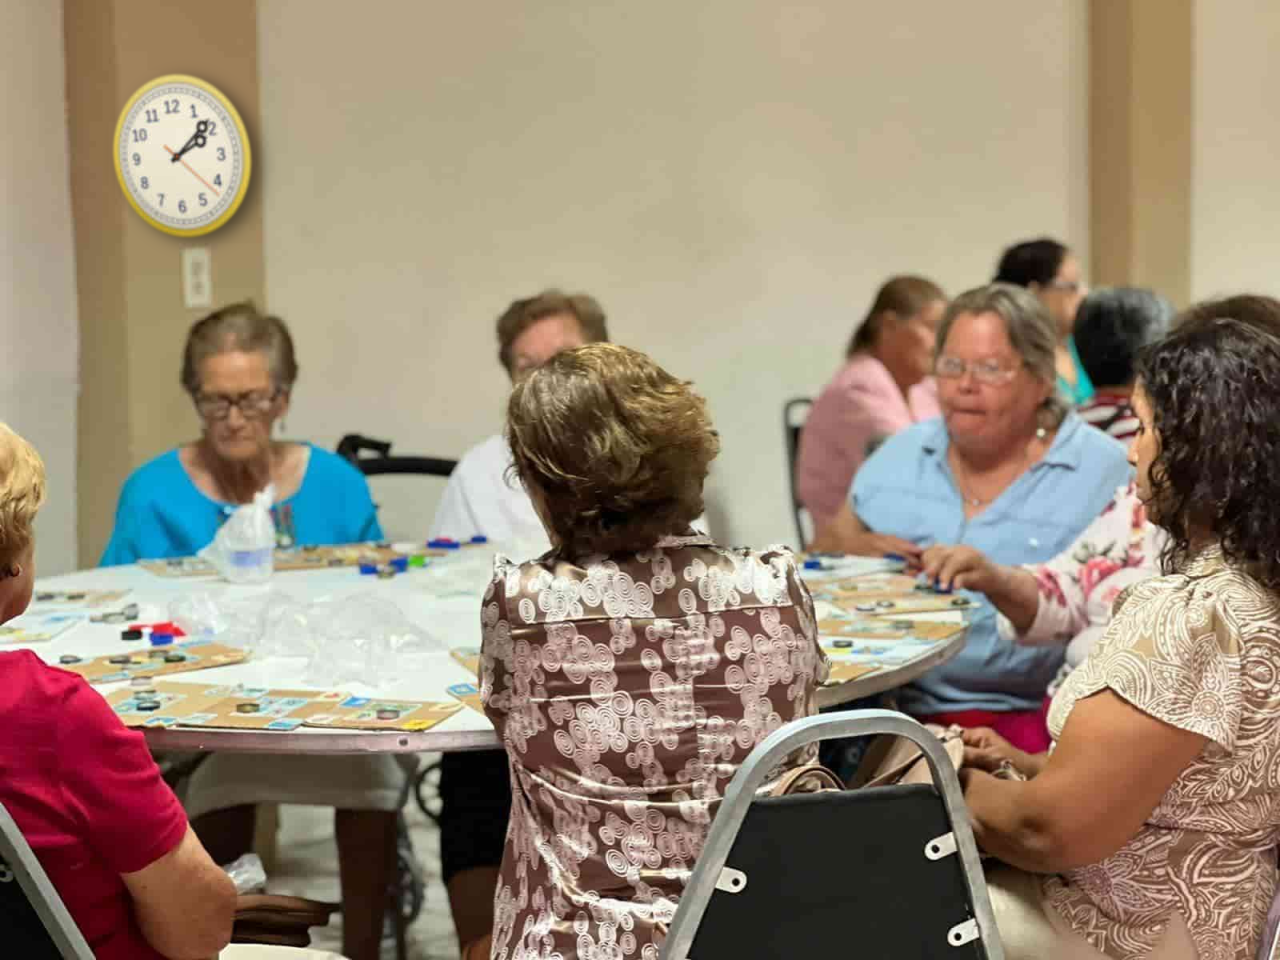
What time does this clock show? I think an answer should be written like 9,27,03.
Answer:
2,08,22
